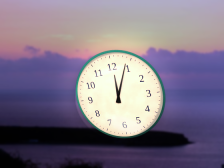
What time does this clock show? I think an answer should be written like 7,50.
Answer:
12,04
